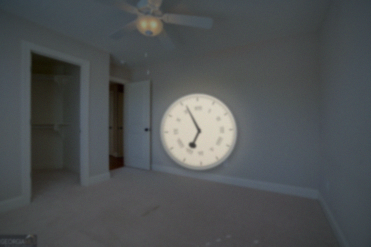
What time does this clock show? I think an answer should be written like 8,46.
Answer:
6,56
